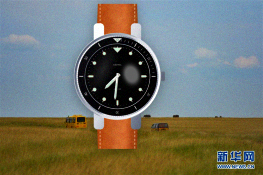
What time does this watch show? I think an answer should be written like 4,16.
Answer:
7,31
